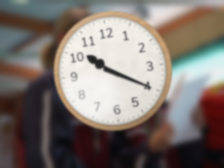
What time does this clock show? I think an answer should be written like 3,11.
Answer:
10,20
